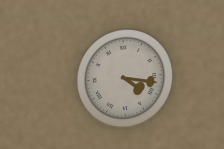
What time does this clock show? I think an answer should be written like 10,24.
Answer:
4,17
